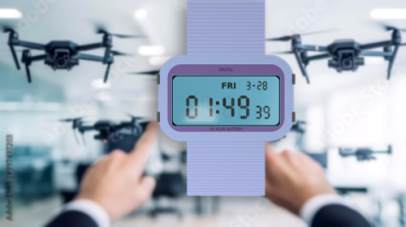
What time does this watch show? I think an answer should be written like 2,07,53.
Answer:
1,49,39
